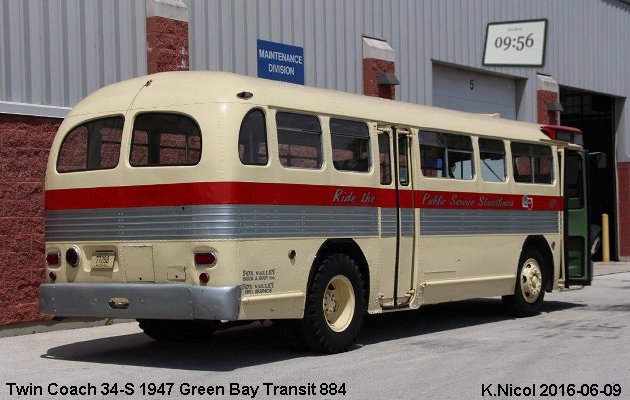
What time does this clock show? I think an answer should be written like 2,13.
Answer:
9,56
